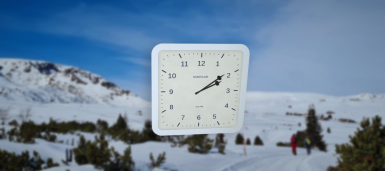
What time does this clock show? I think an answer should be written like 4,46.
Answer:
2,09
